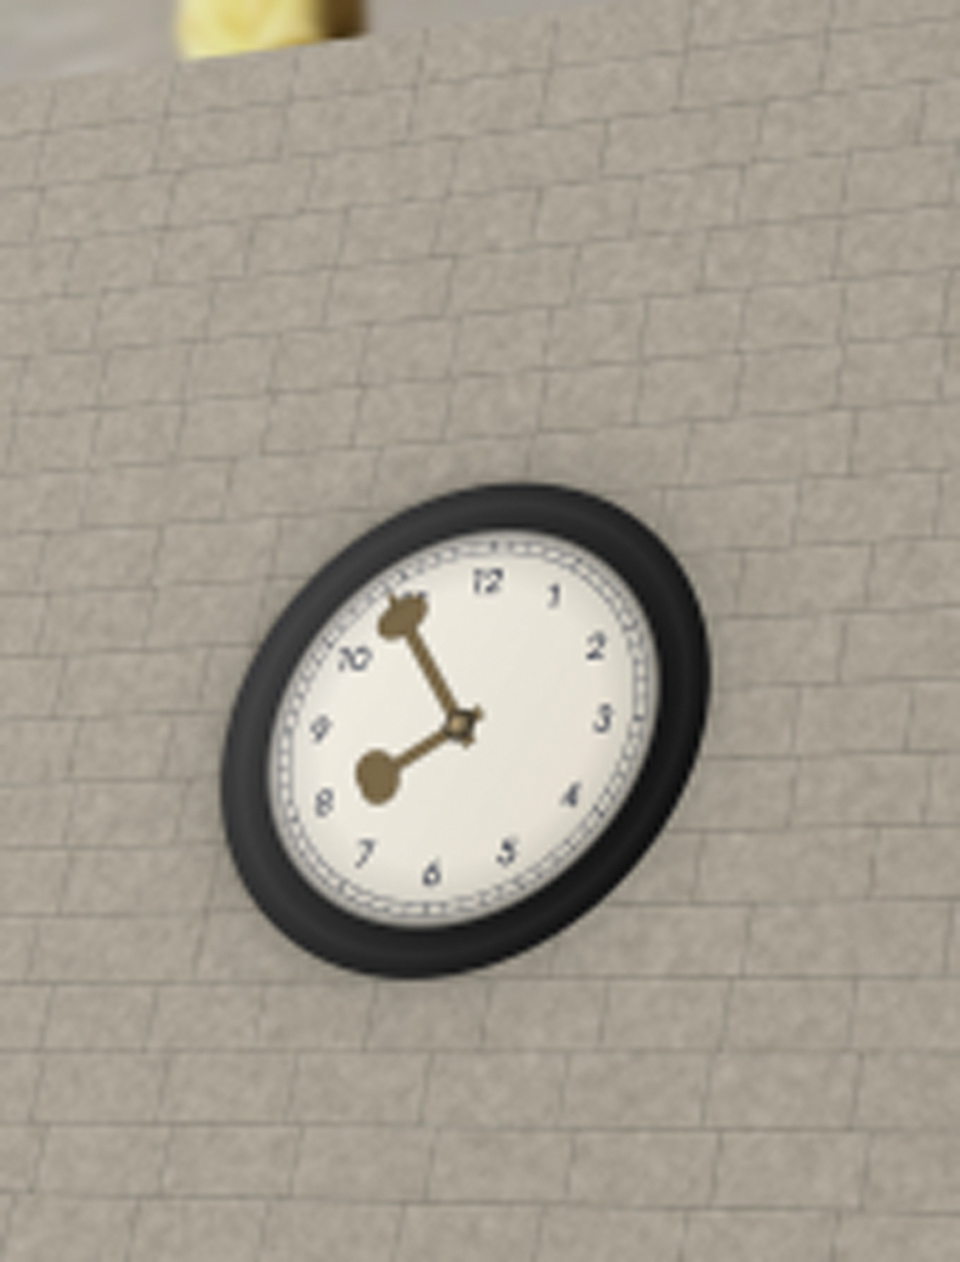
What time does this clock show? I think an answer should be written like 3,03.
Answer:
7,54
